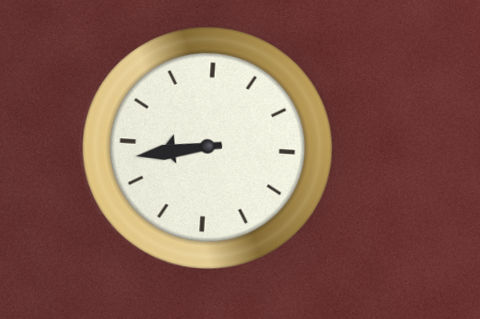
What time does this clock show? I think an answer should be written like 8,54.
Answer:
8,43
